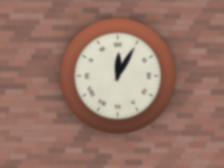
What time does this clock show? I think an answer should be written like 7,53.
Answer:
12,05
